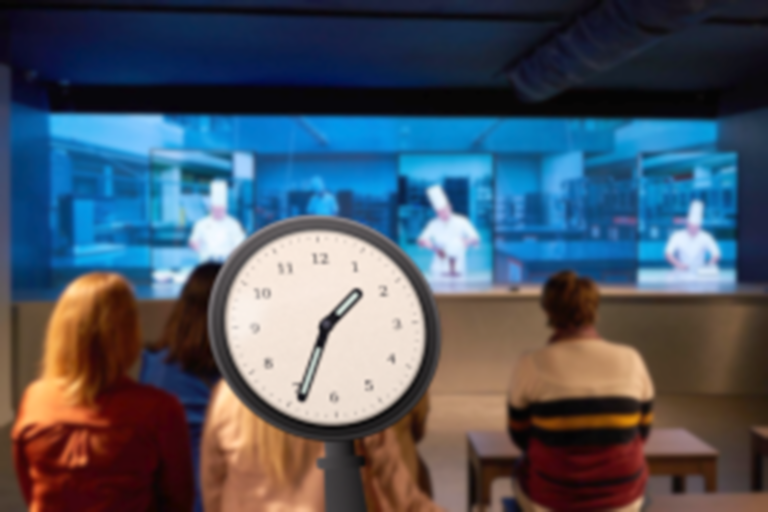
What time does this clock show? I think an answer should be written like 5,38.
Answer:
1,34
